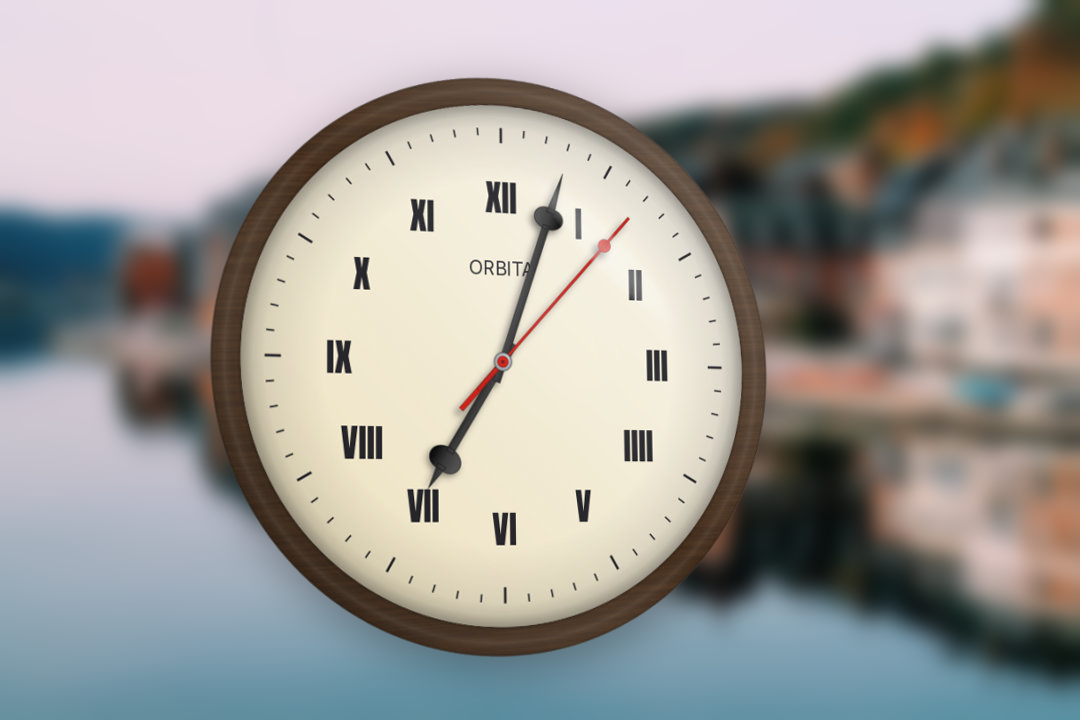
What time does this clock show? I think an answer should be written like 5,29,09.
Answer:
7,03,07
